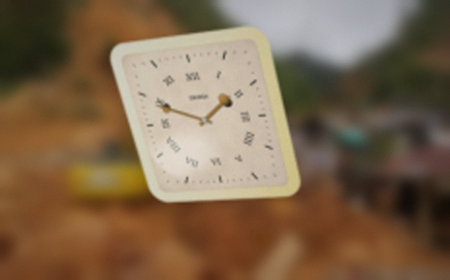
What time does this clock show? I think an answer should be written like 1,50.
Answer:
1,49
